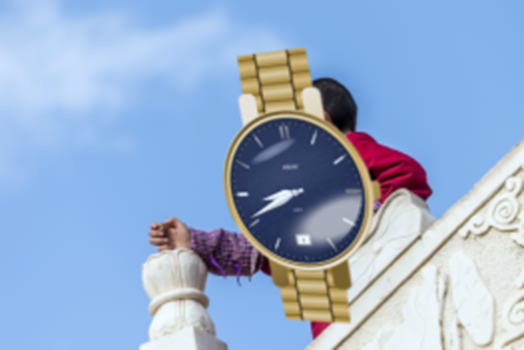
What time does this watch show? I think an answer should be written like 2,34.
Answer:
8,41
